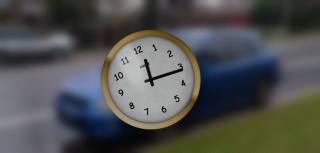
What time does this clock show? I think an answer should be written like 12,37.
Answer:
12,16
